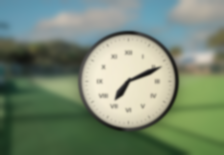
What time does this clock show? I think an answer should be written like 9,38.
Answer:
7,11
